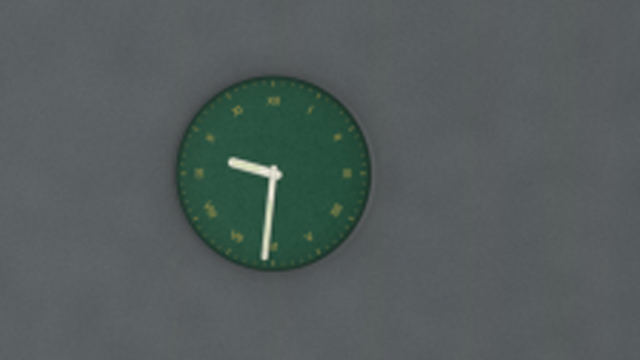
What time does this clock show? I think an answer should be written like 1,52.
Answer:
9,31
